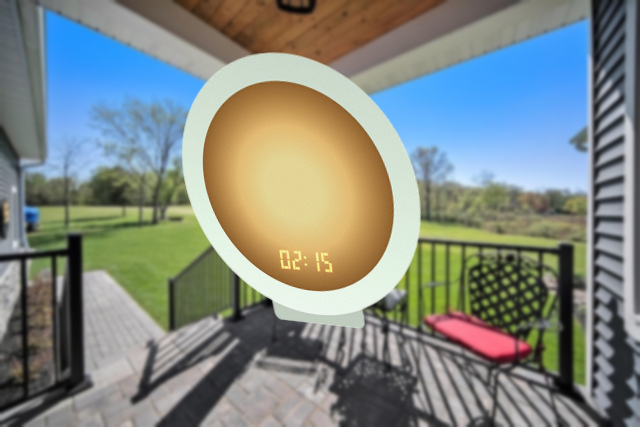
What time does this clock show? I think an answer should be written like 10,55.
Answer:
2,15
